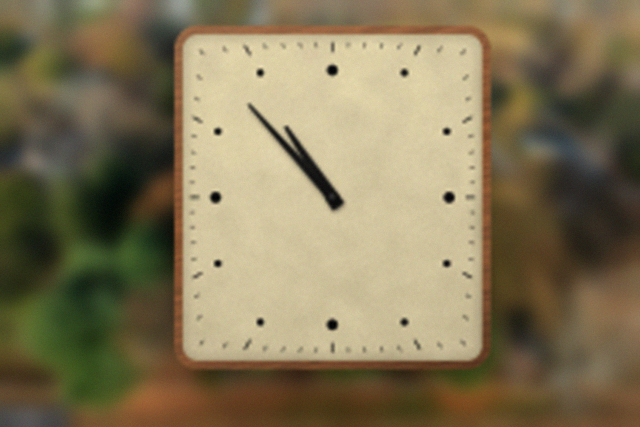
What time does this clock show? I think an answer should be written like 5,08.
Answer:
10,53
